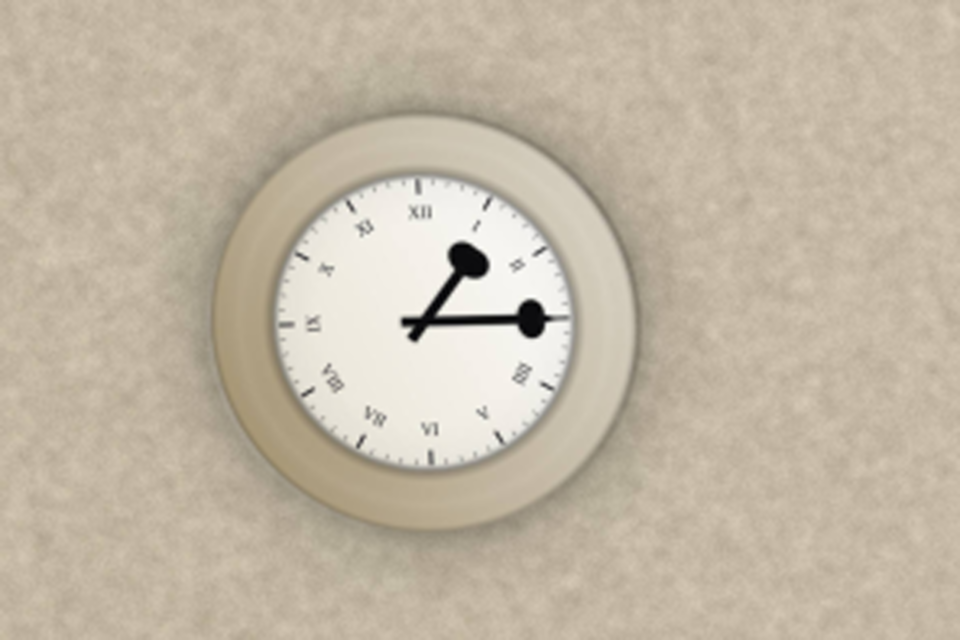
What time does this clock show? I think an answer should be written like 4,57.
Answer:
1,15
